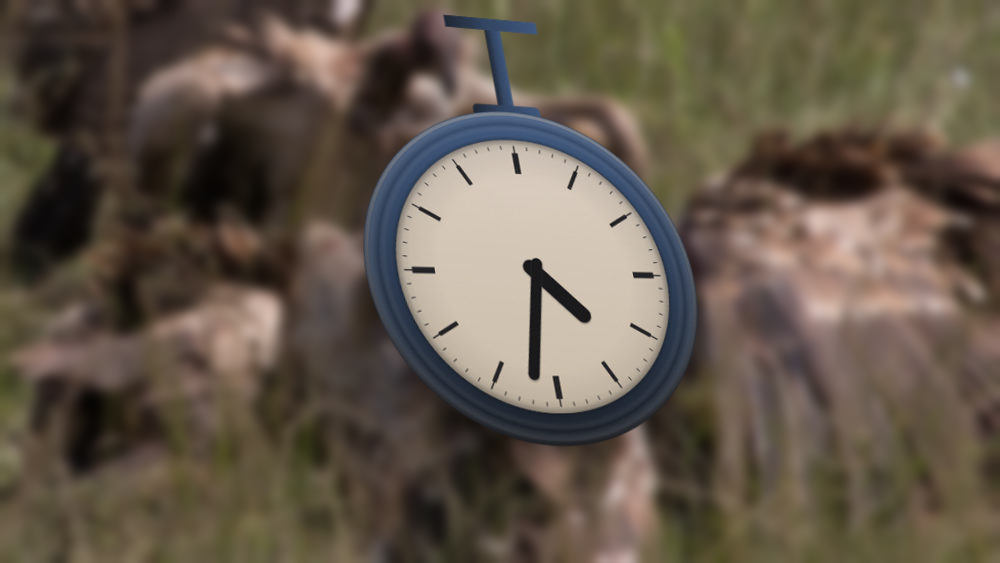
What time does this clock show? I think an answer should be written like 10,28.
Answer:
4,32
